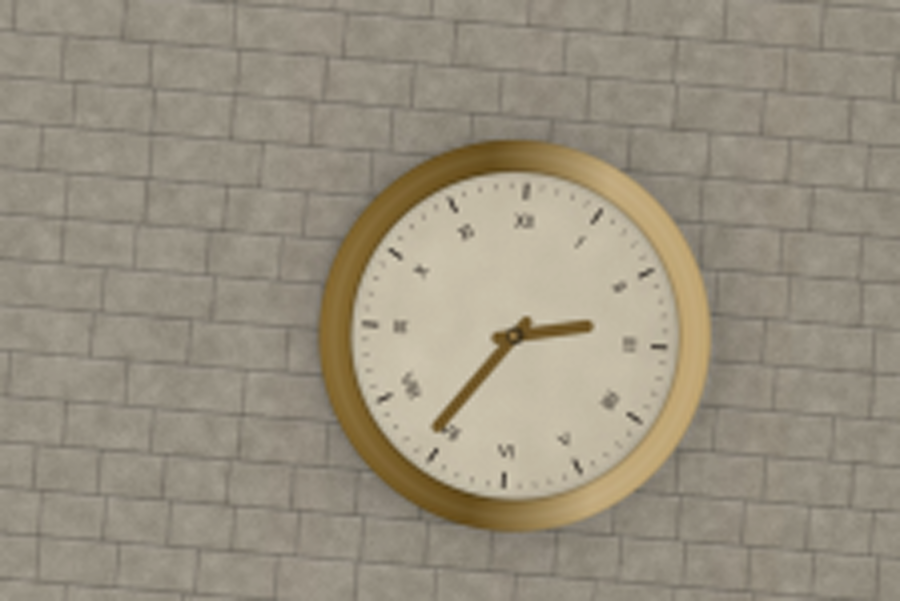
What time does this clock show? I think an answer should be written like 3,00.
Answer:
2,36
